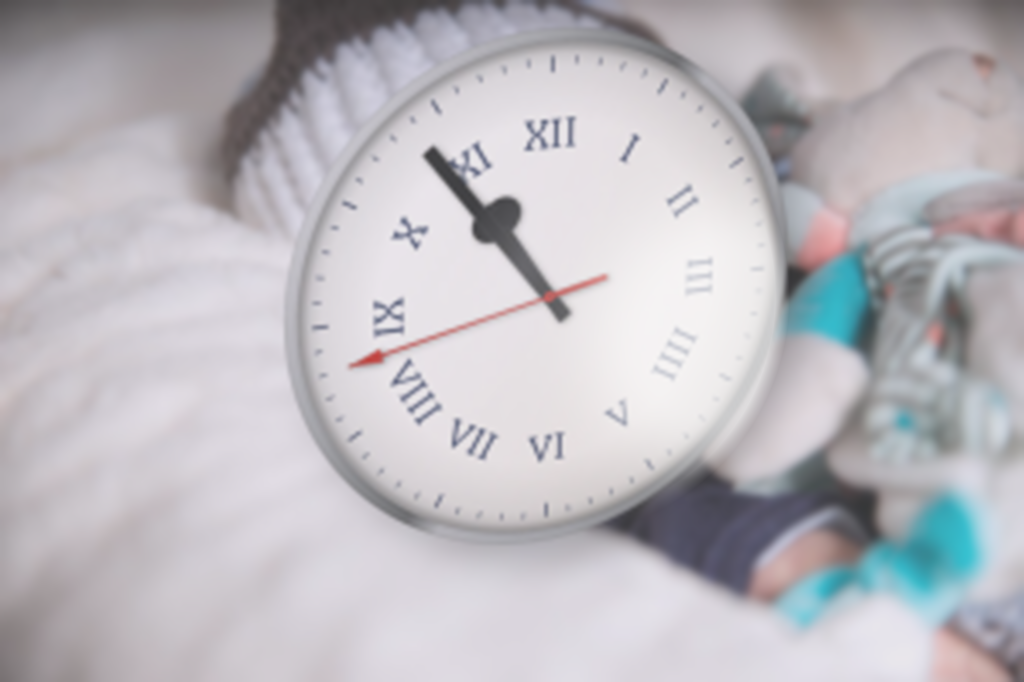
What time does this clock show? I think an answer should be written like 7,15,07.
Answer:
10,53,43
